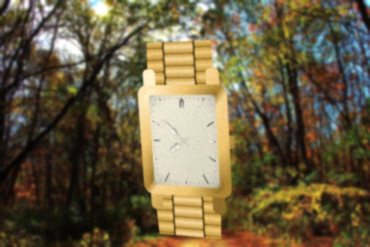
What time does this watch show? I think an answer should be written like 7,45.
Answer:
7,52
